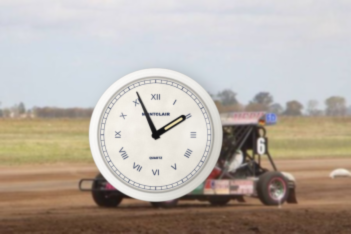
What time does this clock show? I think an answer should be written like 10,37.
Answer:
1,56
